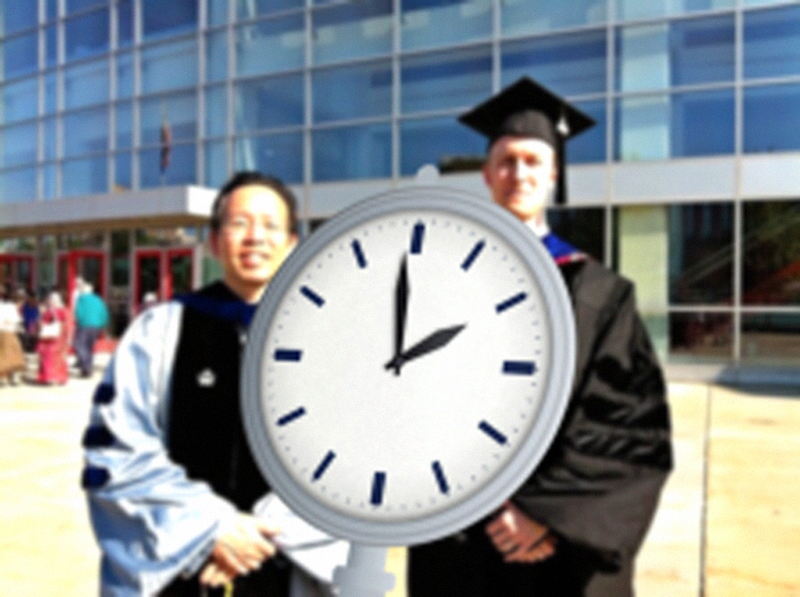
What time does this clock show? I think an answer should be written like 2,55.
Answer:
1,59
